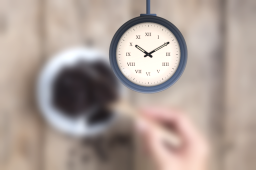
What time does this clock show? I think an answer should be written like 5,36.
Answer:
10,10
